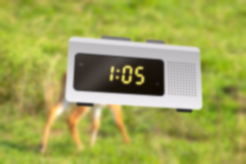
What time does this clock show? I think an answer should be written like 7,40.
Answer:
1,05
